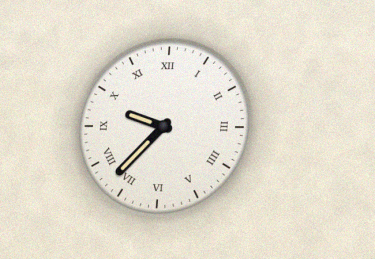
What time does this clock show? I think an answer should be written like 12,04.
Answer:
9,37
